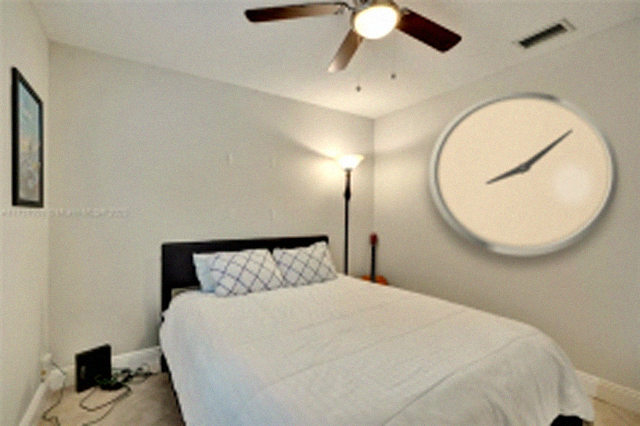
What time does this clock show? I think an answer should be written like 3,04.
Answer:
8,08
